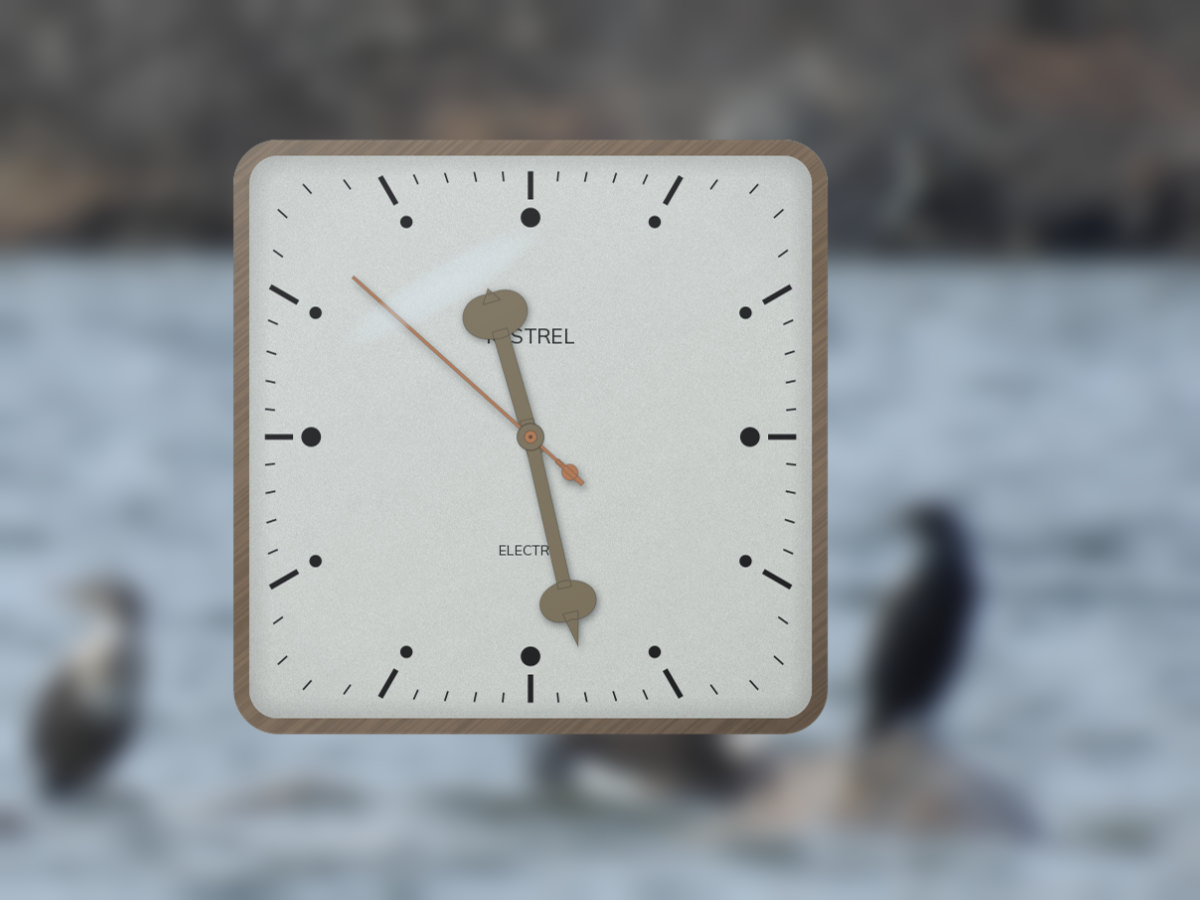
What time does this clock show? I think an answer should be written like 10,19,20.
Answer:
11,27,52
